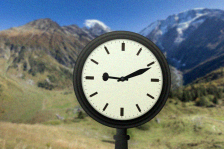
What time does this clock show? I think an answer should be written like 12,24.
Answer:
9,11
